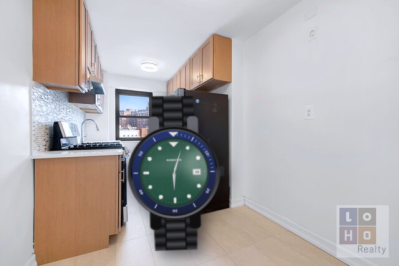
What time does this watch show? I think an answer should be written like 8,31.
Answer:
6,03
